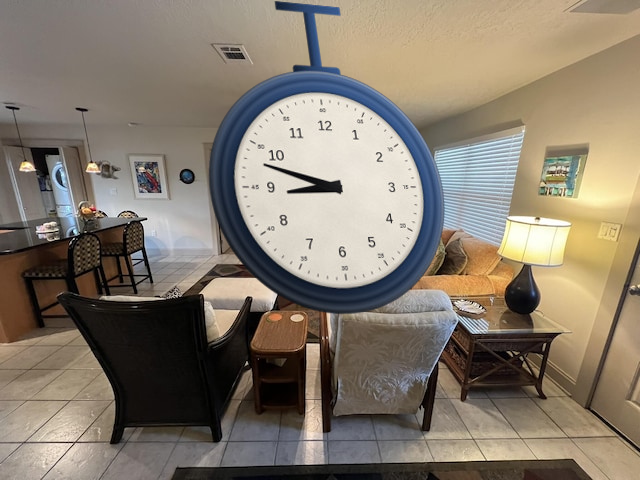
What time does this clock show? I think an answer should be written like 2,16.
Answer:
8,48
